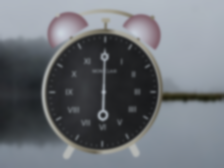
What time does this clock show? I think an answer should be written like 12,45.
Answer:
6,00
